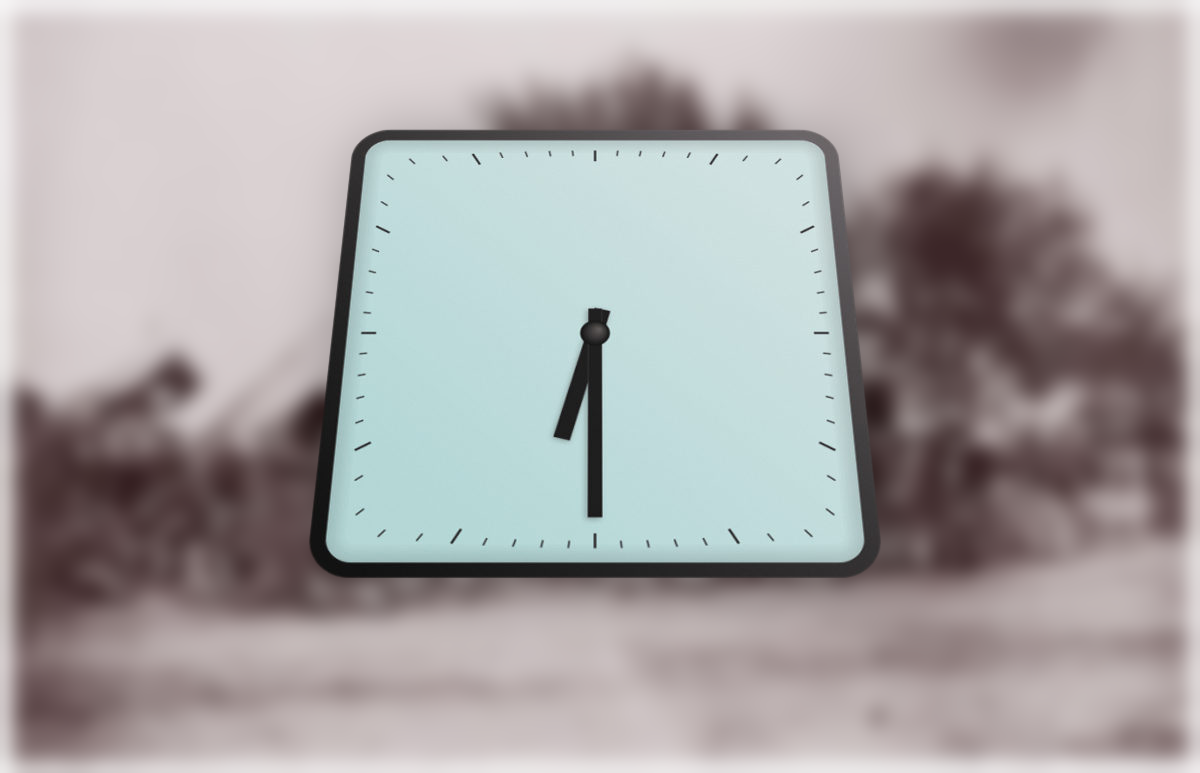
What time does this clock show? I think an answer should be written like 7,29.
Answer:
6,30
